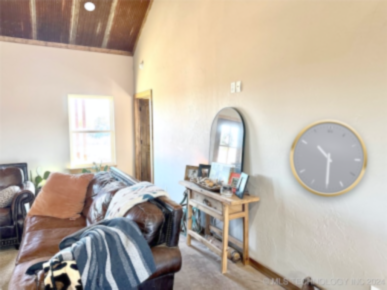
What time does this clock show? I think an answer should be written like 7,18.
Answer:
10,30
